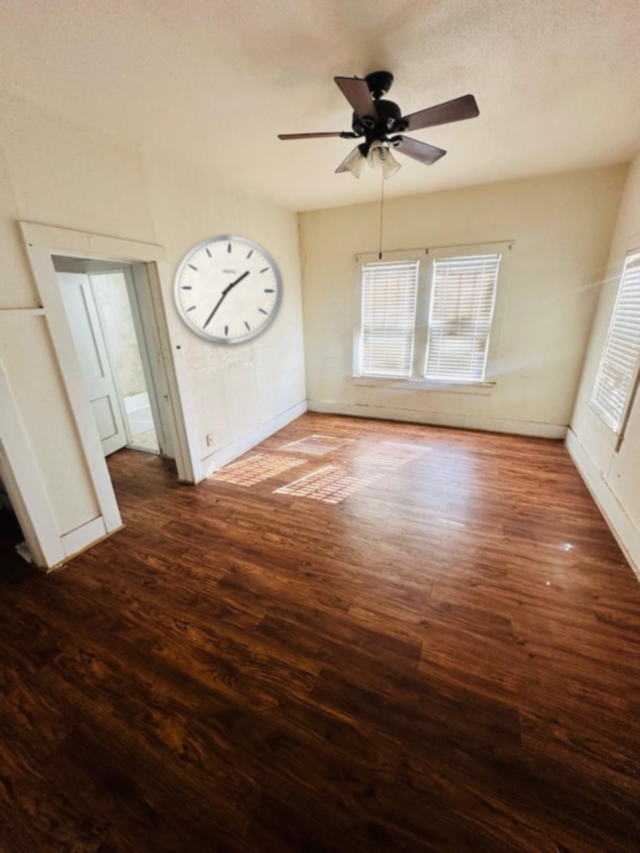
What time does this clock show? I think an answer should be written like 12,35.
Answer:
1,35
